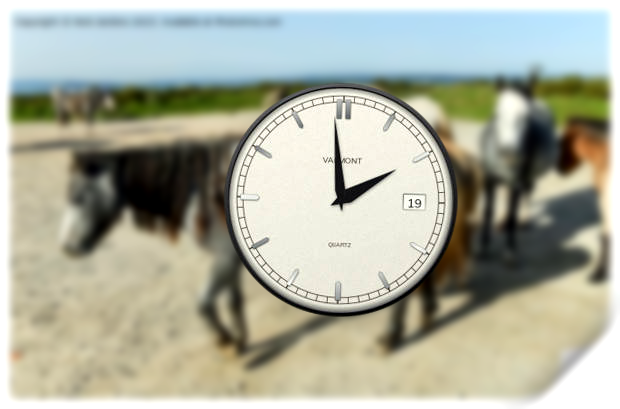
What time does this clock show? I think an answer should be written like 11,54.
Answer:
1,59
